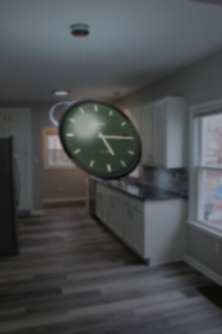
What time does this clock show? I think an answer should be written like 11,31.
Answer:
5,15
